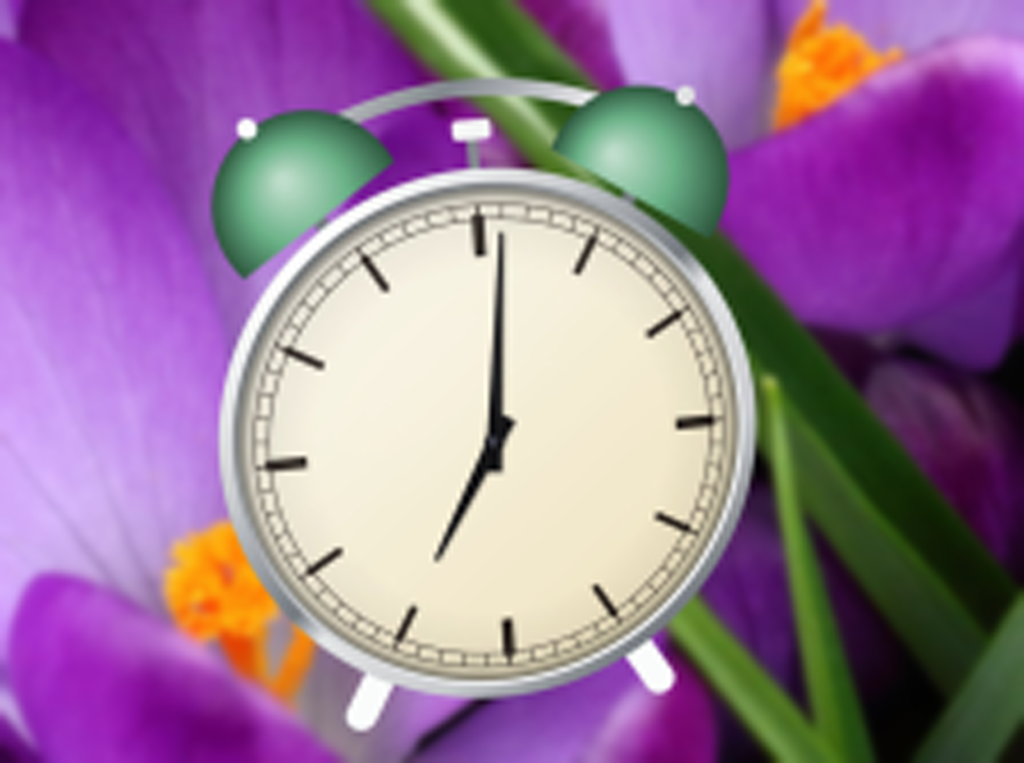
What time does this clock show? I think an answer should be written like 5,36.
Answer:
7,01
